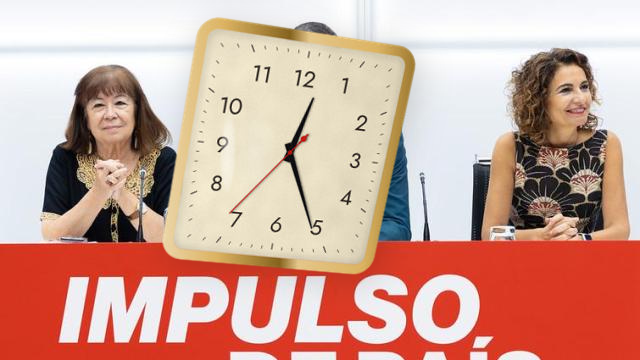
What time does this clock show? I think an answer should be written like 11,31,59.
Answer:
12,25,36
